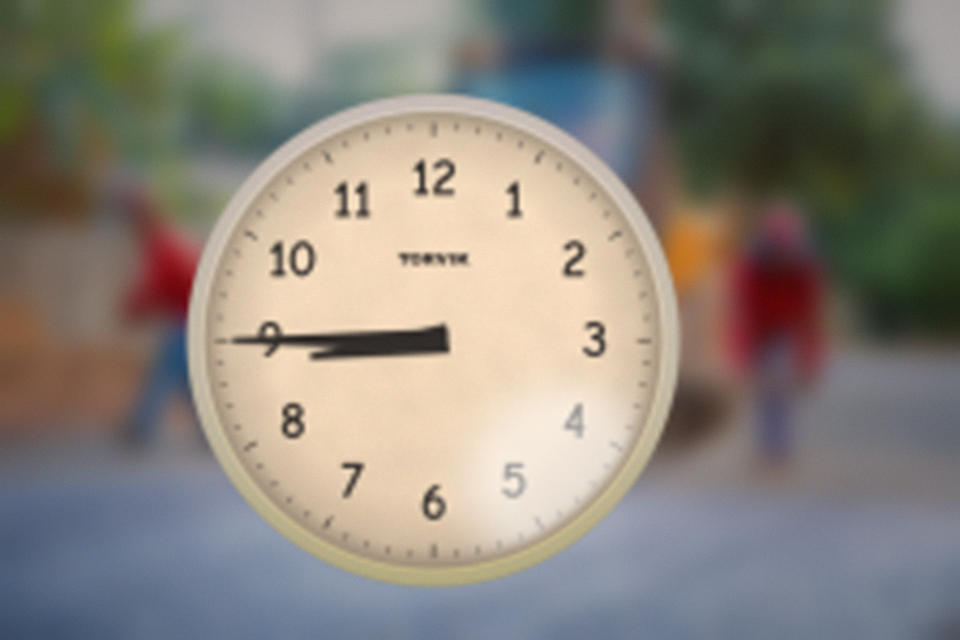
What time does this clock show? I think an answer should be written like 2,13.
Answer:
8,45
